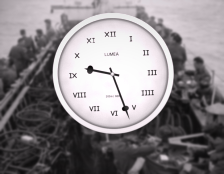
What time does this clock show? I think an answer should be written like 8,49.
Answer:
9,27
